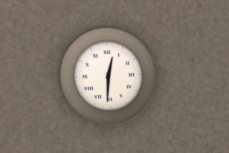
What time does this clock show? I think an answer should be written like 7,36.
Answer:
12,31
